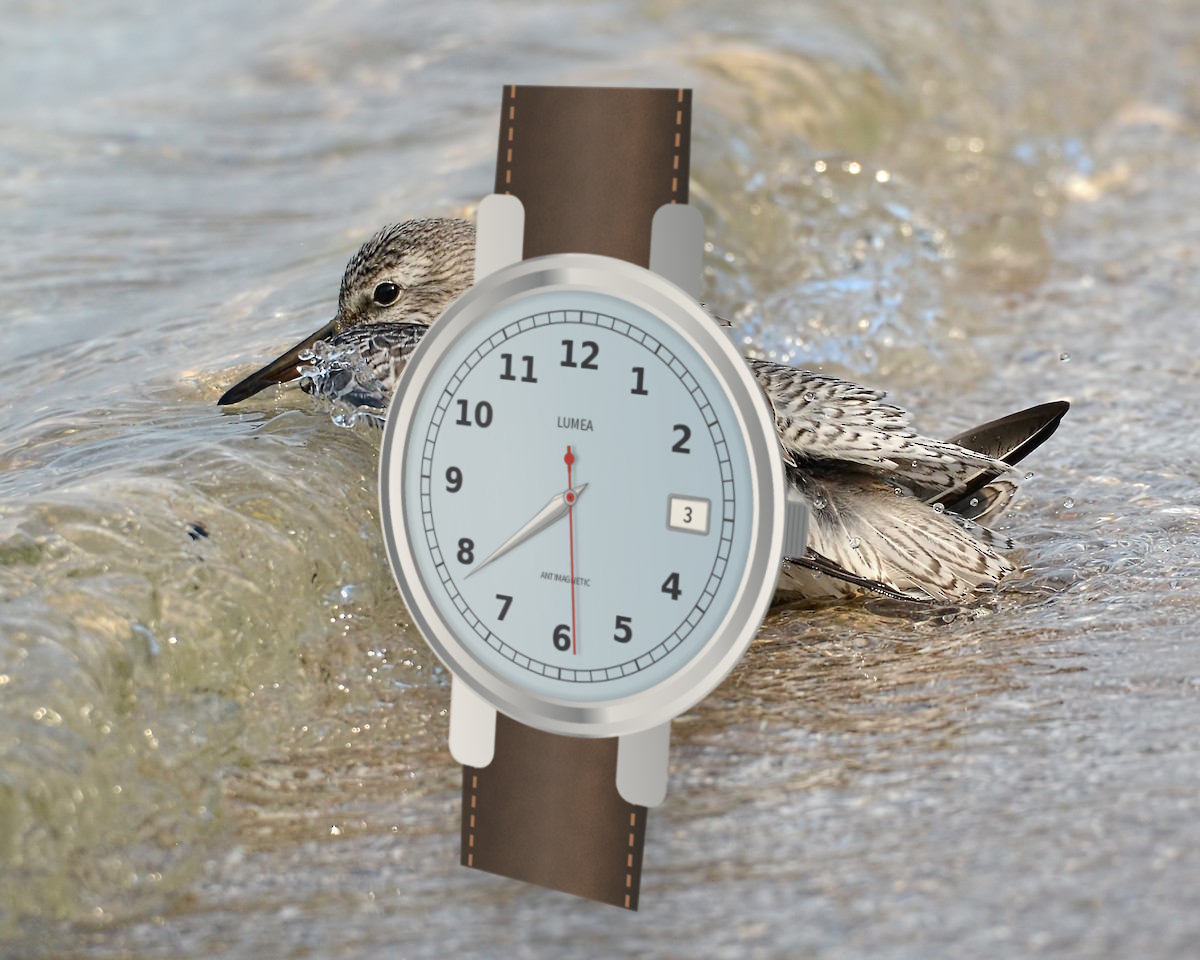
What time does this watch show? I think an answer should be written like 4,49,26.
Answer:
7,38,29
